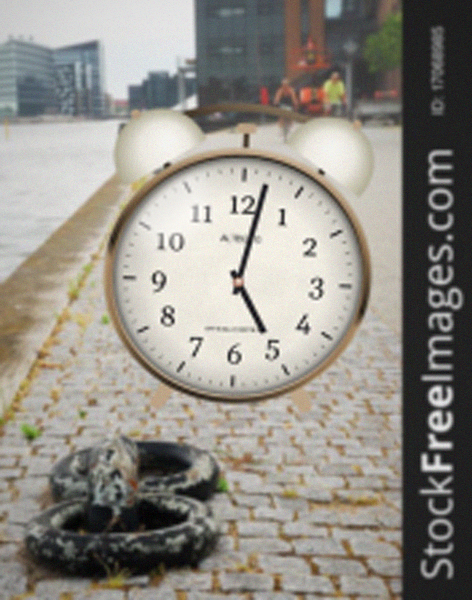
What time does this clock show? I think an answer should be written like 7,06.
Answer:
5,02
